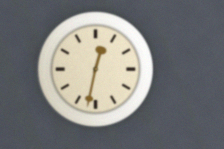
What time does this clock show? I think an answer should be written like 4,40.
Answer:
12,32
